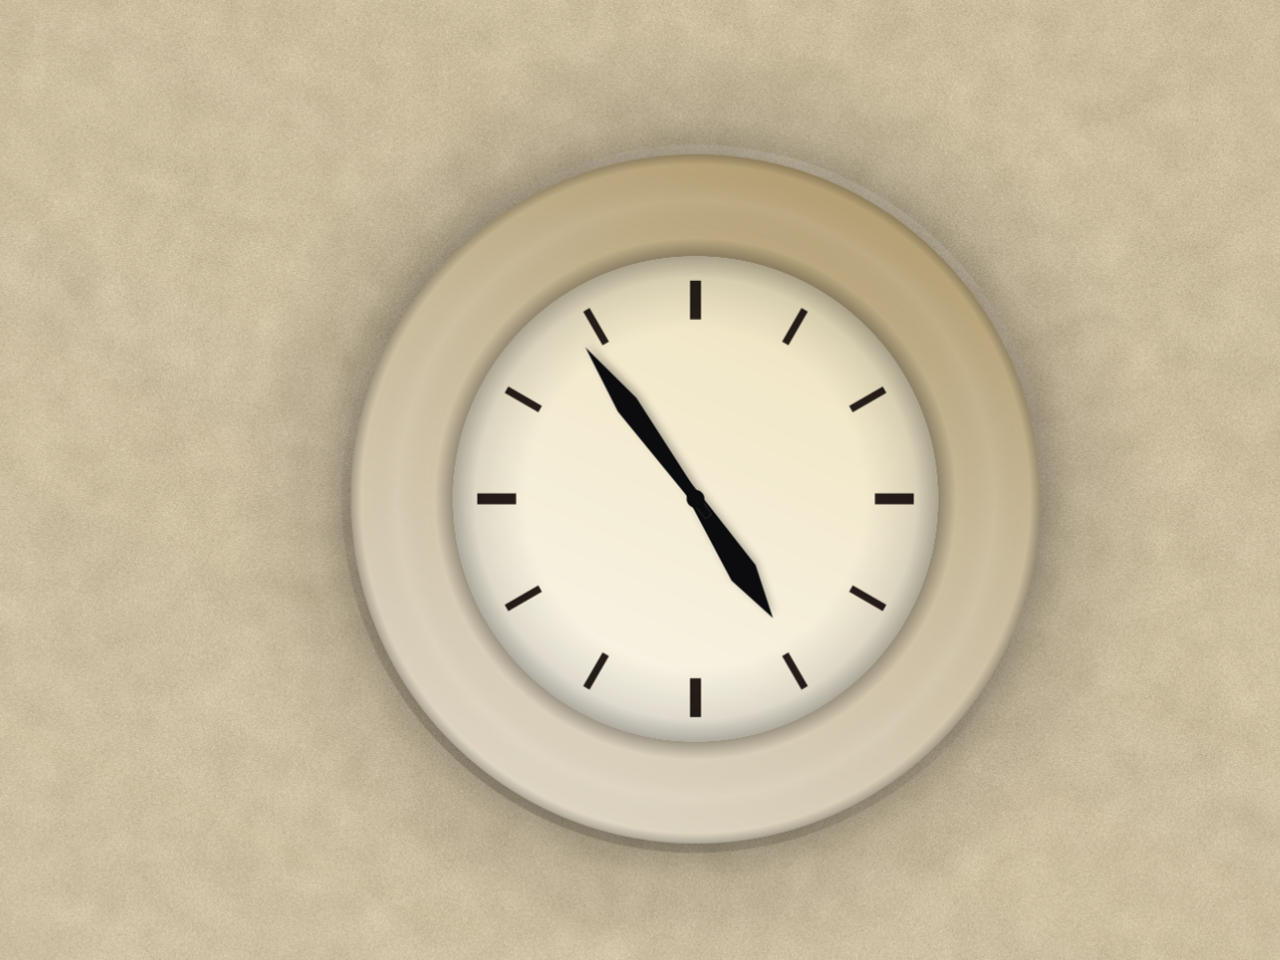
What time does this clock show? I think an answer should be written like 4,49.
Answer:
4,54
